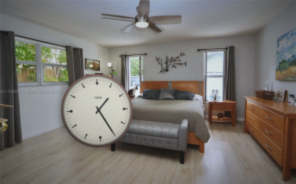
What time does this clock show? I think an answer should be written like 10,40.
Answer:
1,25
